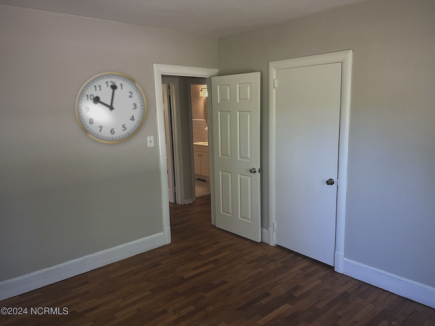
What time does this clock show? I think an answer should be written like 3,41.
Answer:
10,02
